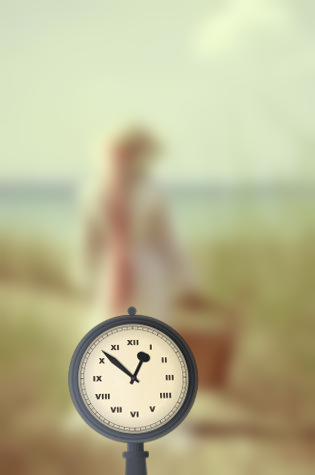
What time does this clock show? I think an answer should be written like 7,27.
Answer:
12,52
